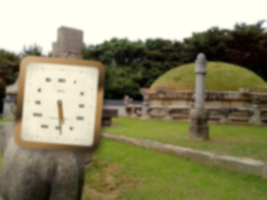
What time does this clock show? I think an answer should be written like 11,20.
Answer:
5,29
